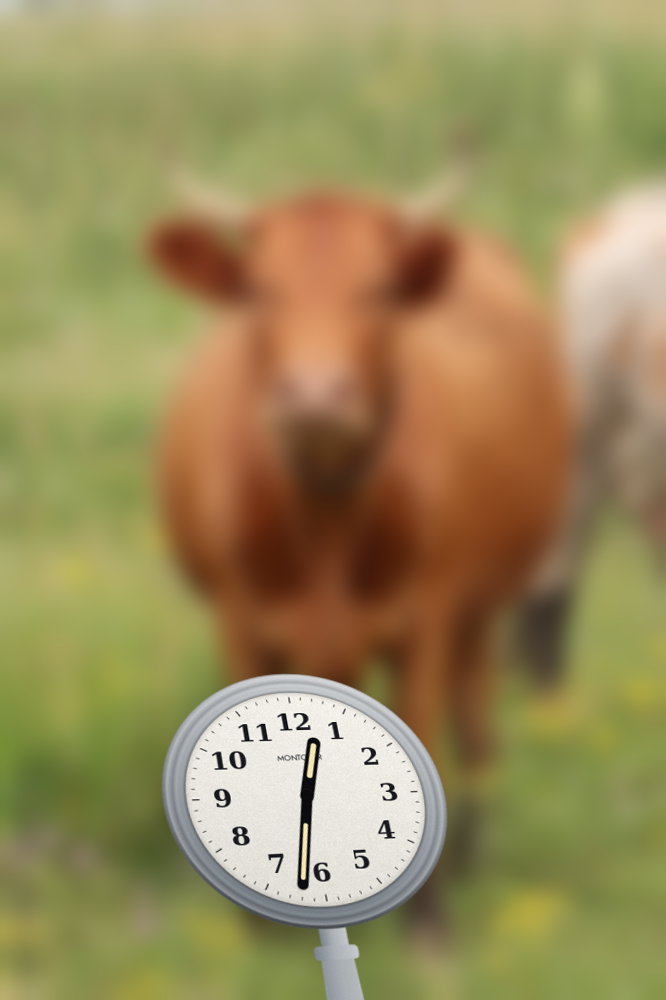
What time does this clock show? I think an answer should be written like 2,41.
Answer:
12,32
